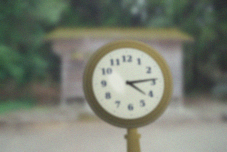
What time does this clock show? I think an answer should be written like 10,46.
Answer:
4,14
